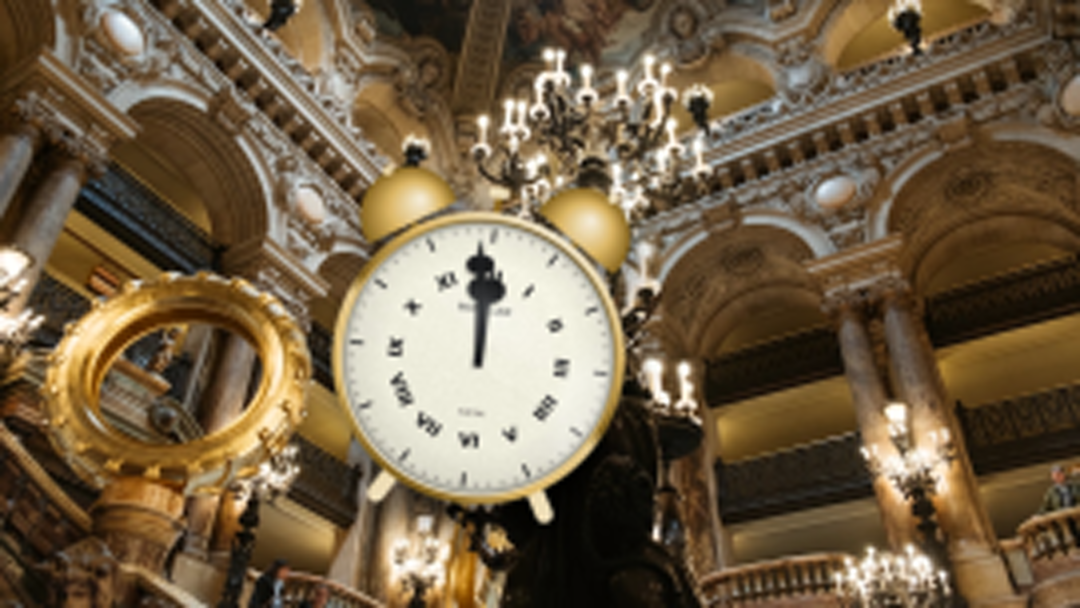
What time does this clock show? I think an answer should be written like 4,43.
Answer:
11,59
